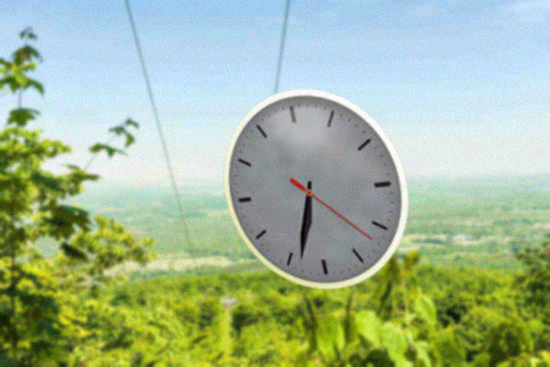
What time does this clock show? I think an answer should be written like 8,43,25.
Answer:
6,33,22
